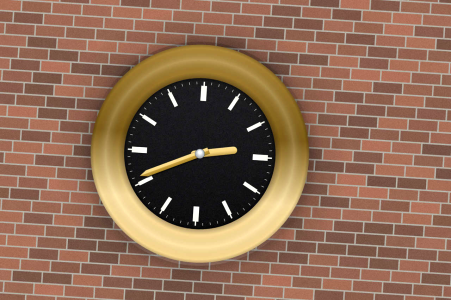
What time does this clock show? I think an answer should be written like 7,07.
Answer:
2,41
